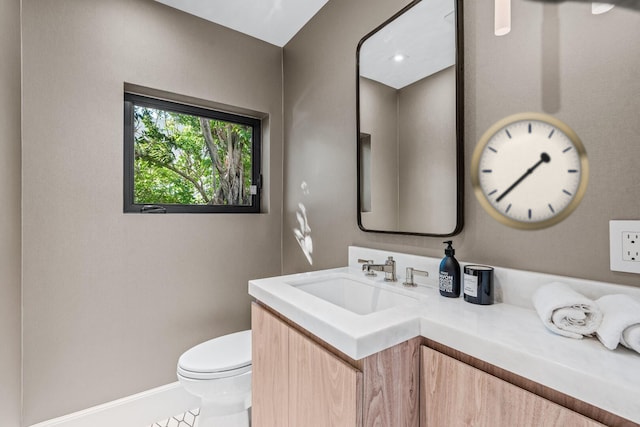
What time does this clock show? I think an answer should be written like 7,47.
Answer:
1,38
